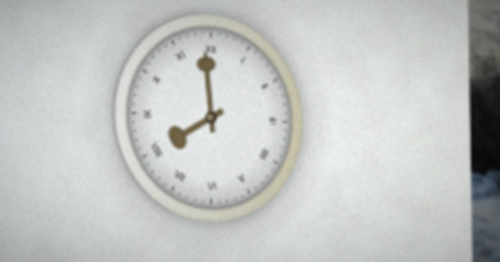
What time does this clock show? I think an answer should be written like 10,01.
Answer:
7,59
